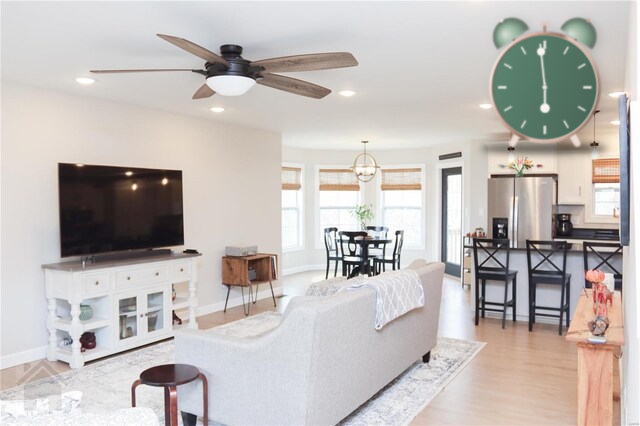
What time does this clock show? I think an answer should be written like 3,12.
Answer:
5,59
